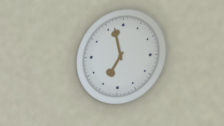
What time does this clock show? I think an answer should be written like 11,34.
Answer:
6,57
